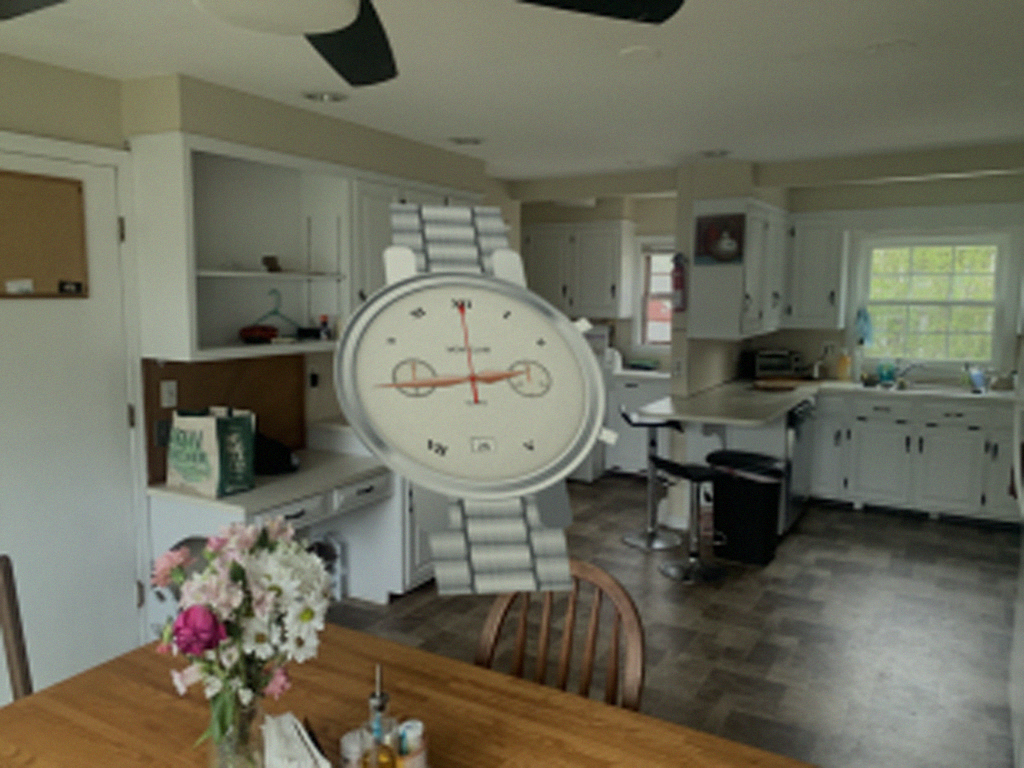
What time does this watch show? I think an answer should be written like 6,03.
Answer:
2,44
